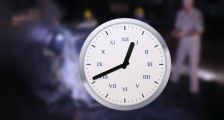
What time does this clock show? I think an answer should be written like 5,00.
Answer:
12,41
